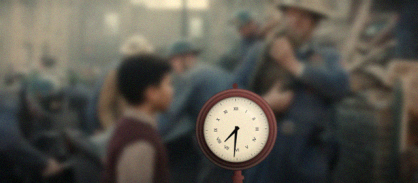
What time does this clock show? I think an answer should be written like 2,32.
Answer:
7,31
